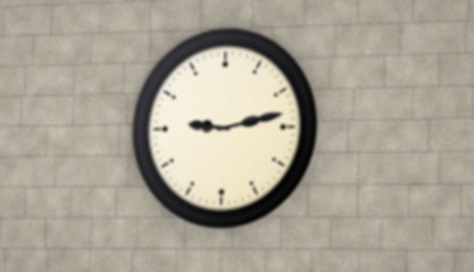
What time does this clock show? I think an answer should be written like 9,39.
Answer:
9,13
